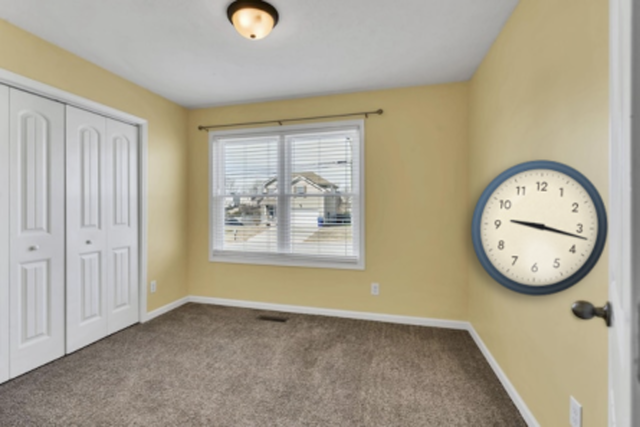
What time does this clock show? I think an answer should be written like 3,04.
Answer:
9,17
